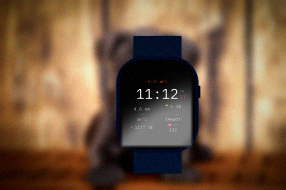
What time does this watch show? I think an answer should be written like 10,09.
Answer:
11,12
